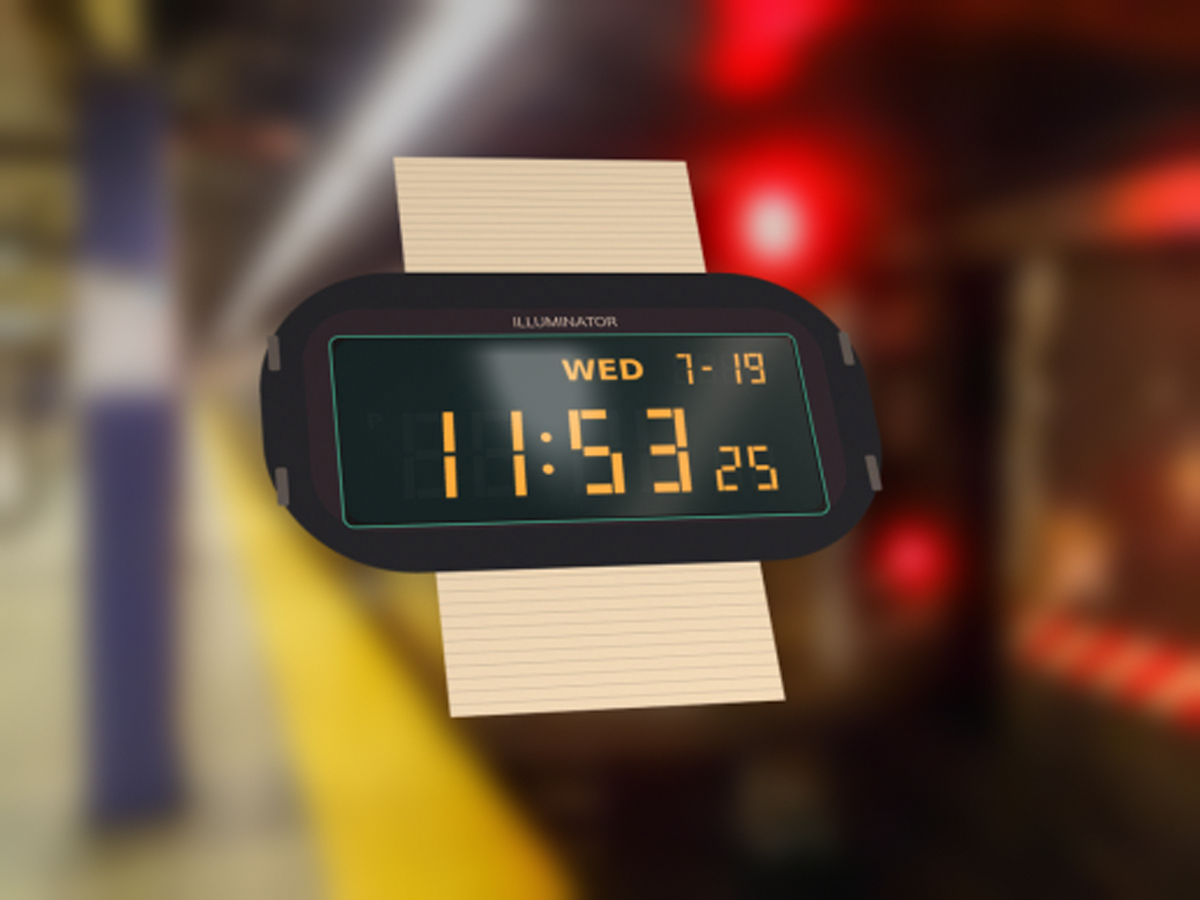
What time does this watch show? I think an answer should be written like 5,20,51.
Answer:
11,53,25
